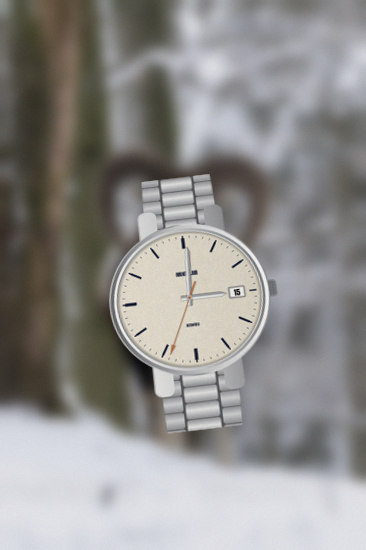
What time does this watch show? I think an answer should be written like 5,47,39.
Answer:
3,00,34
